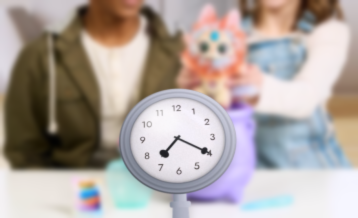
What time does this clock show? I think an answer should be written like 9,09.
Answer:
7,20
